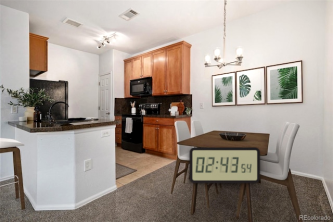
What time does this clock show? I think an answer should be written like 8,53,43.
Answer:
2,43,54
